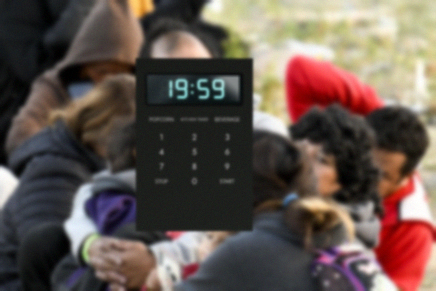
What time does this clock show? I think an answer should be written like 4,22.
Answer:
19,59
